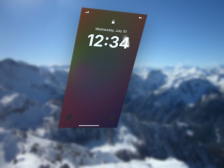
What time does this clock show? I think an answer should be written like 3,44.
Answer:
12,34
